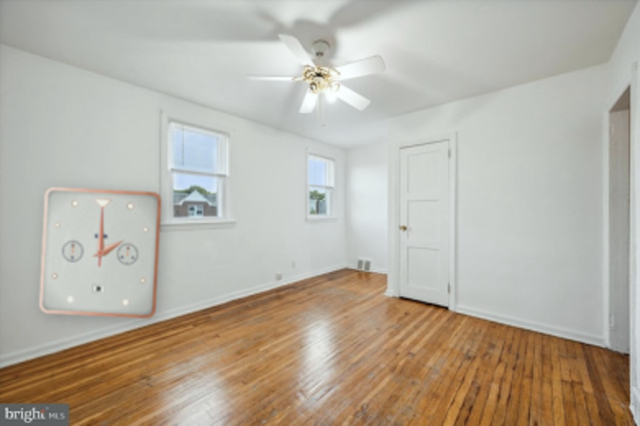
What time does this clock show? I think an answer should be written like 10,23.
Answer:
2,00
